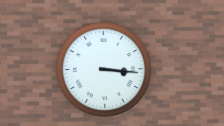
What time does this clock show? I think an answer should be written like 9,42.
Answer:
3,16
